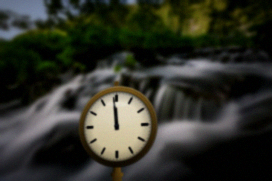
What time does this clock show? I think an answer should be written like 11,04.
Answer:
11,59
